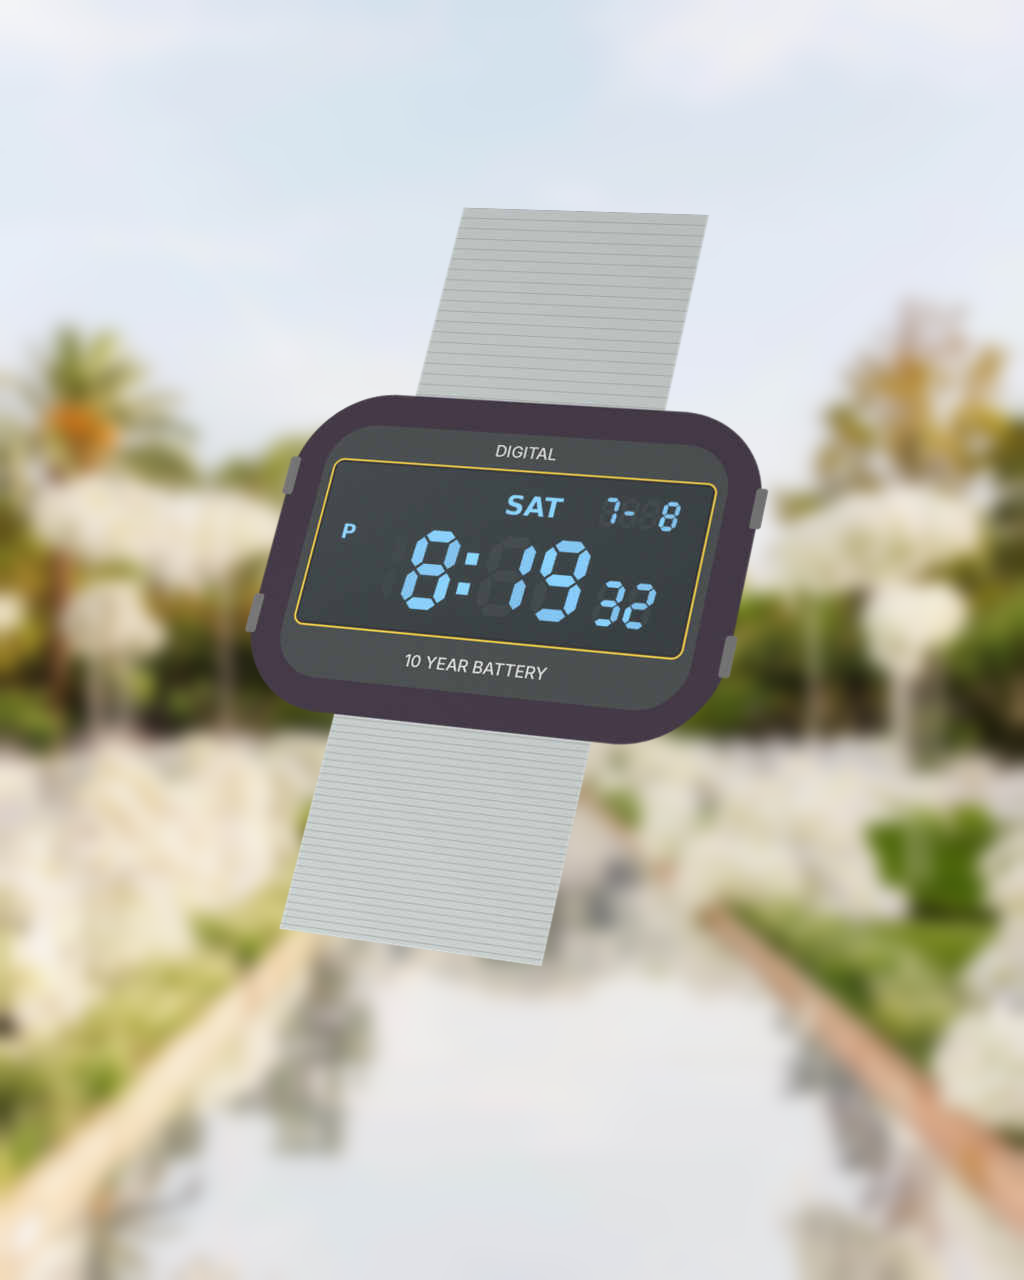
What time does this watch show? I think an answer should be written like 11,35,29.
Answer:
8,19,32
